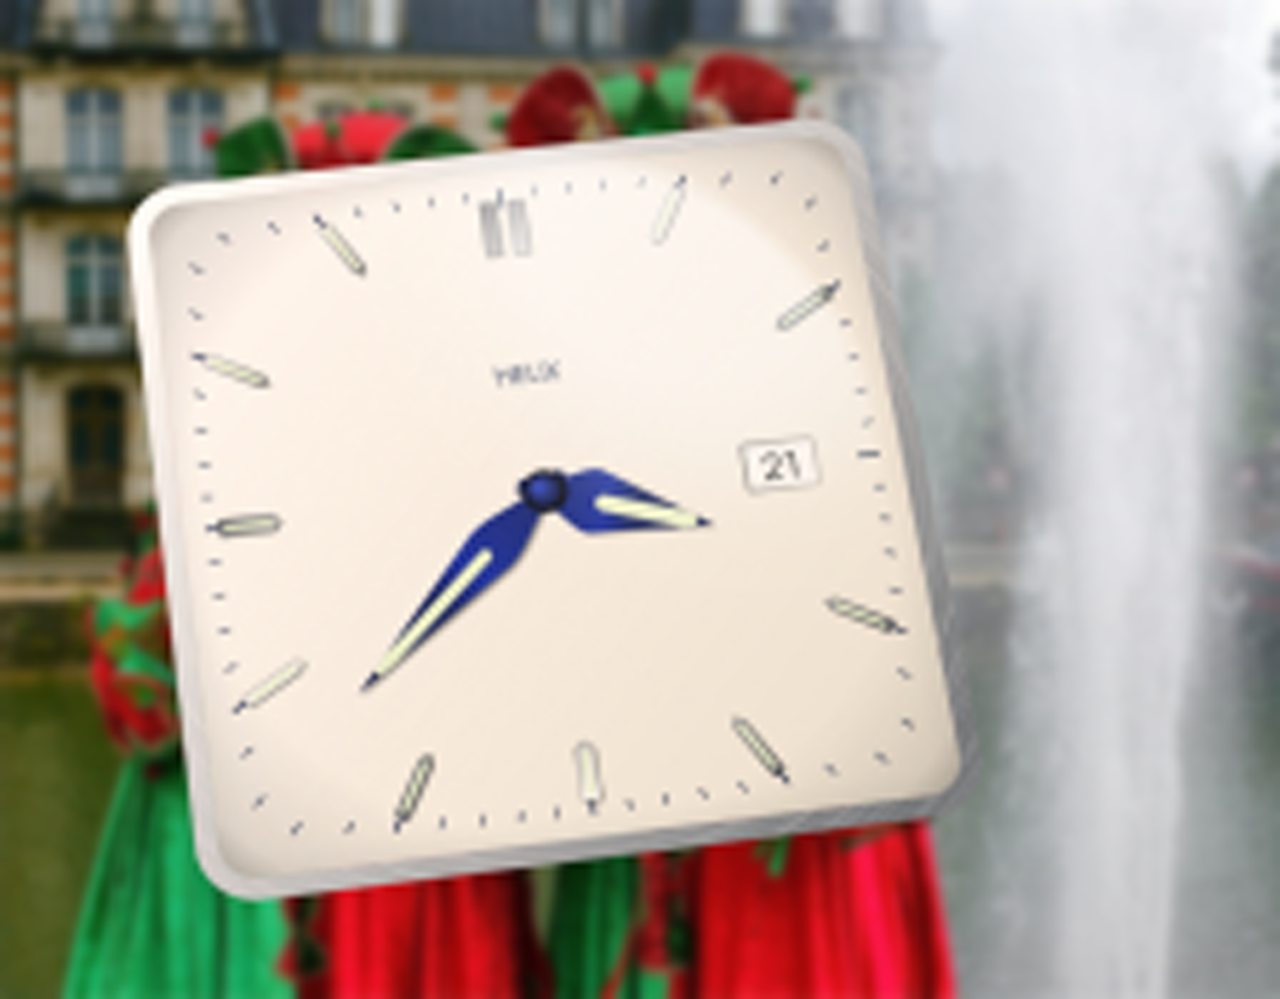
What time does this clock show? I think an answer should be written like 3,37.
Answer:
3,38
